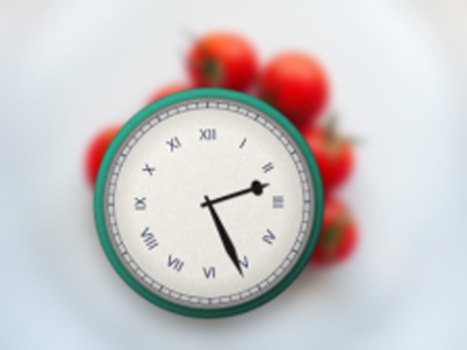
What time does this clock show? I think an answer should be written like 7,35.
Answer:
2,26
